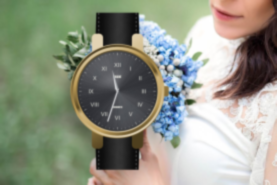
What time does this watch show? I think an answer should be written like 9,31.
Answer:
11,33
